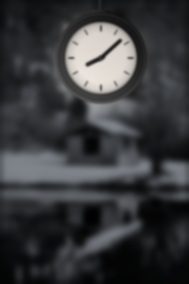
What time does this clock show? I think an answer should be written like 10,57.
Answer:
8,08
